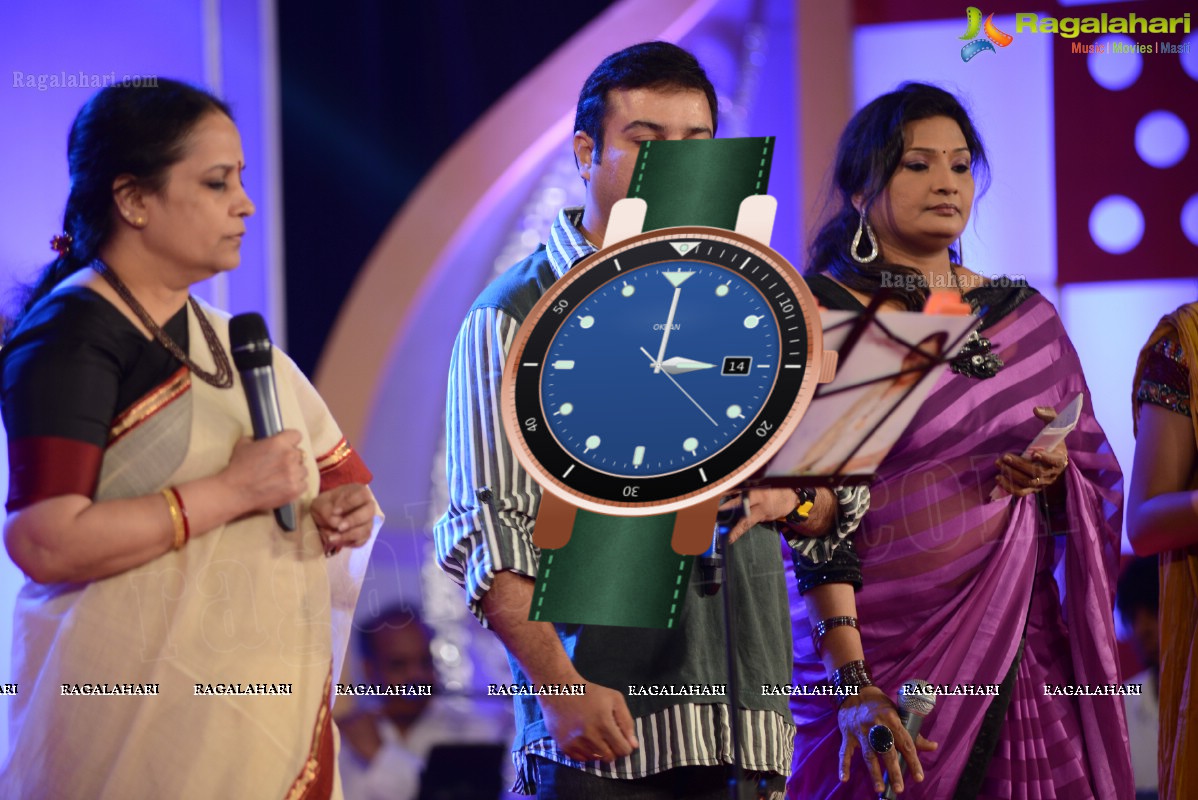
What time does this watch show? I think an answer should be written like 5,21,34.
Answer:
3,00,22
